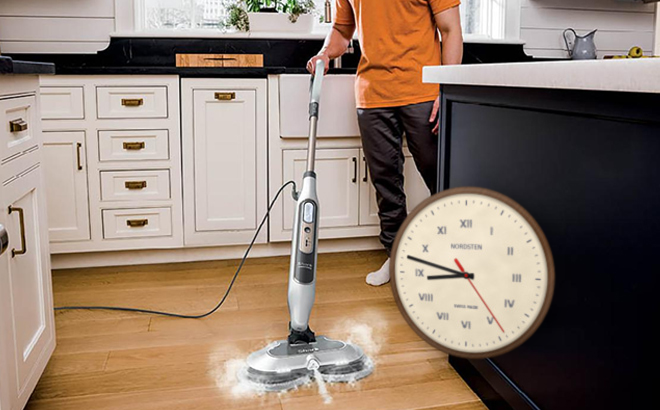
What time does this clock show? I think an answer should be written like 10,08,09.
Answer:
8,47,24
